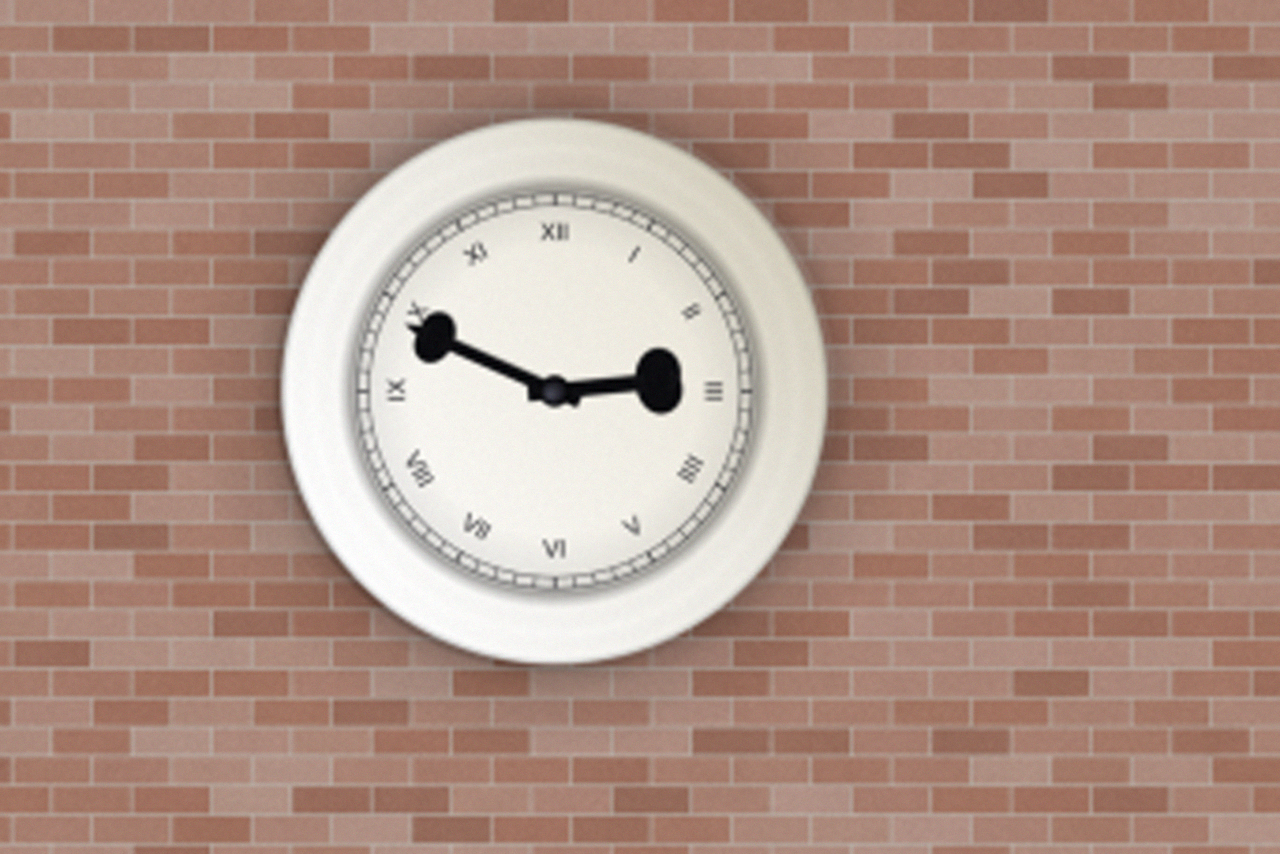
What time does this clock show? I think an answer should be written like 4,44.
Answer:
2,49
